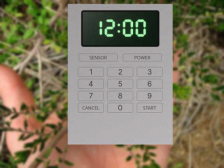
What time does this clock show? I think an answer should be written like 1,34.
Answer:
12,00
